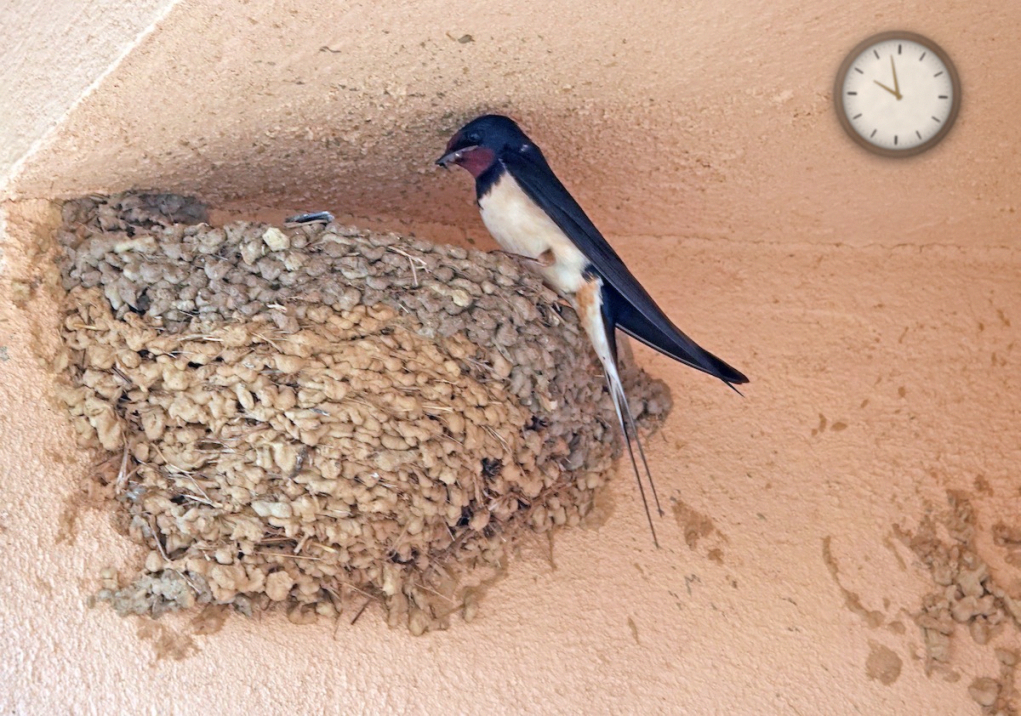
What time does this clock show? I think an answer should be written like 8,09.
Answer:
9,58
